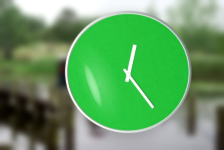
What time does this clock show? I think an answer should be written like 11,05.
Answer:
12,24
